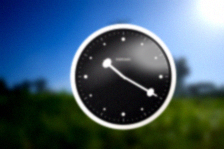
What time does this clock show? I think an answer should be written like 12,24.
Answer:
10,20
